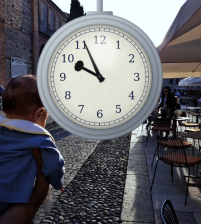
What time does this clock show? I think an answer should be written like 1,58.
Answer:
9,56
